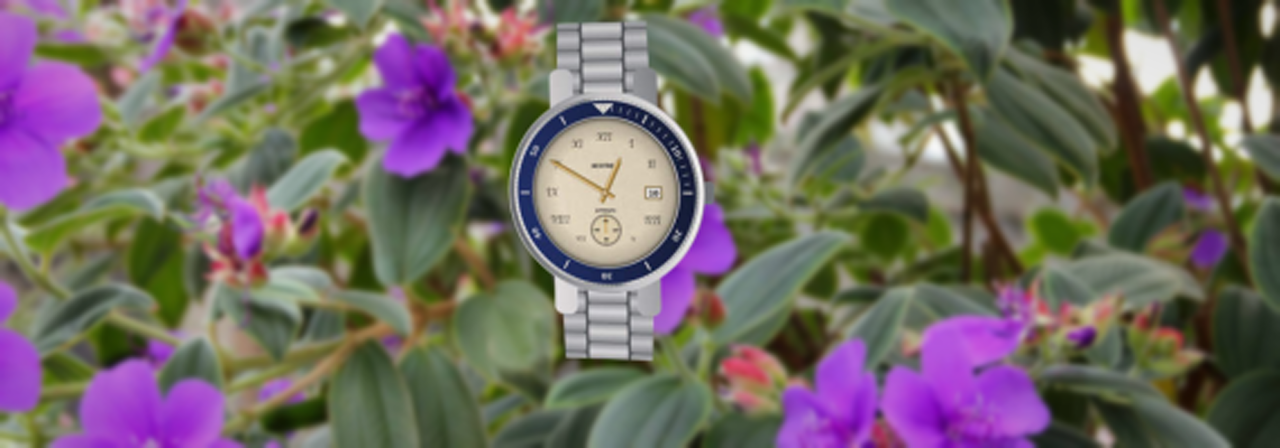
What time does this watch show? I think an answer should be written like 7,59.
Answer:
12,50
